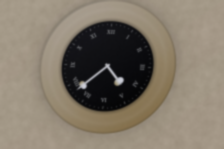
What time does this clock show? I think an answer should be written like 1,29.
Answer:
4,38
